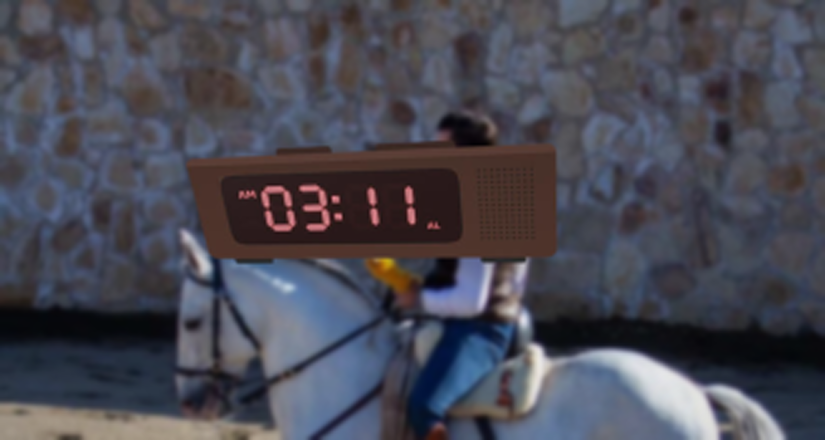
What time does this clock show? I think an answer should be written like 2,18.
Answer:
3,11
